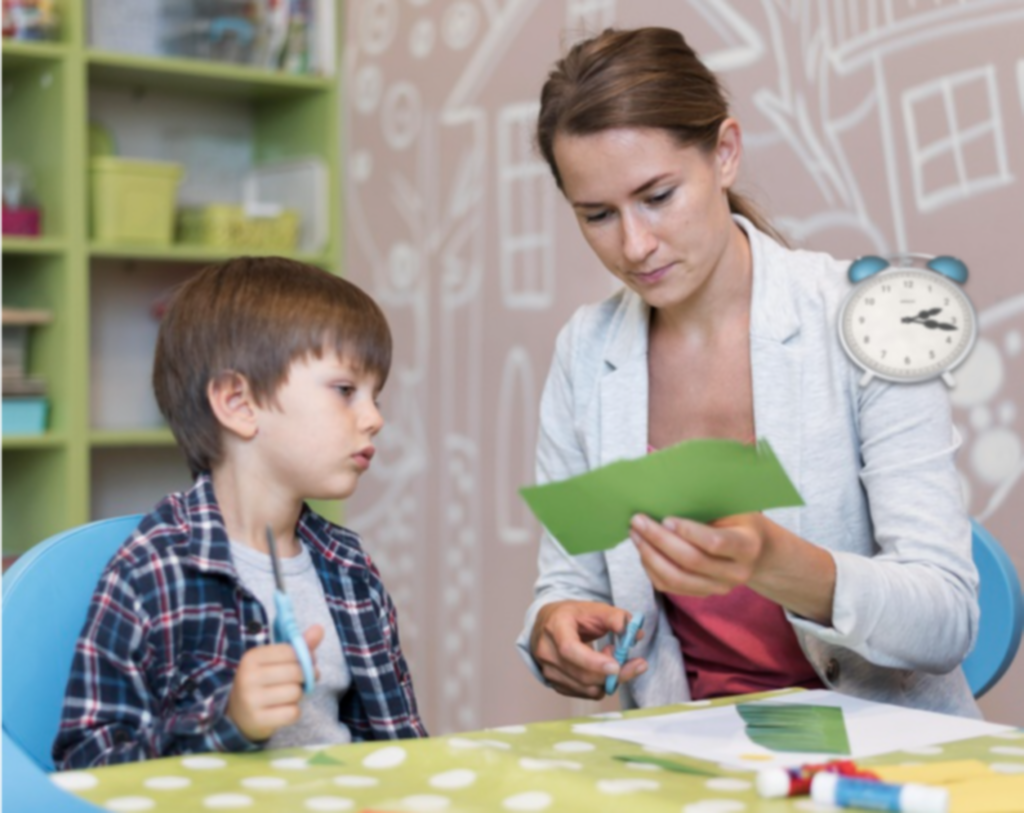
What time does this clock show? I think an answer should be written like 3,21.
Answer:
2,17
